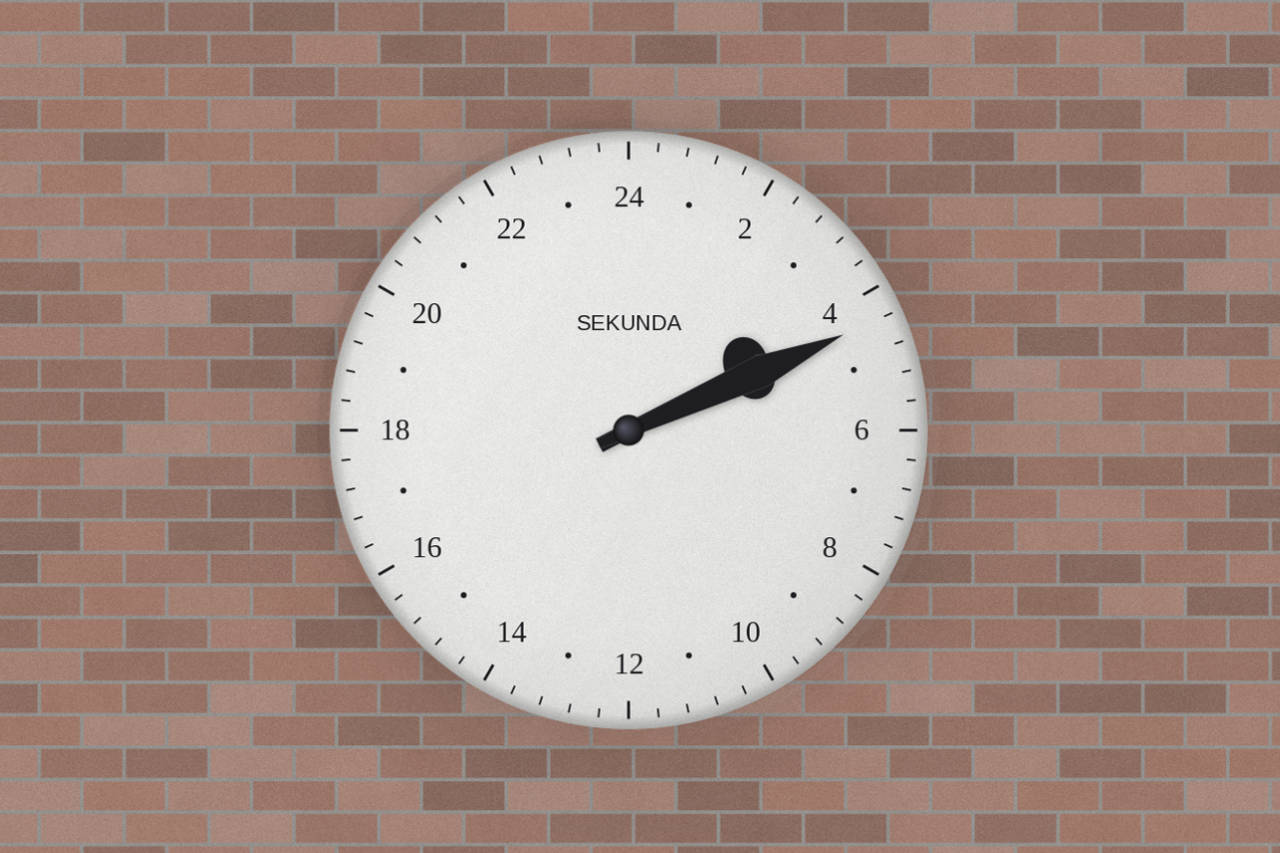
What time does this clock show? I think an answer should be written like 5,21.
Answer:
4,11
